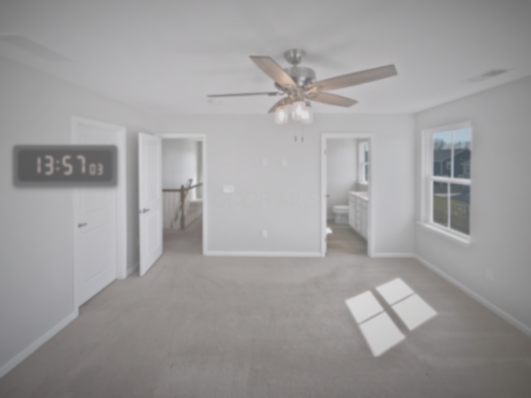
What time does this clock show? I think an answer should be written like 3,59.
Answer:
13,57
